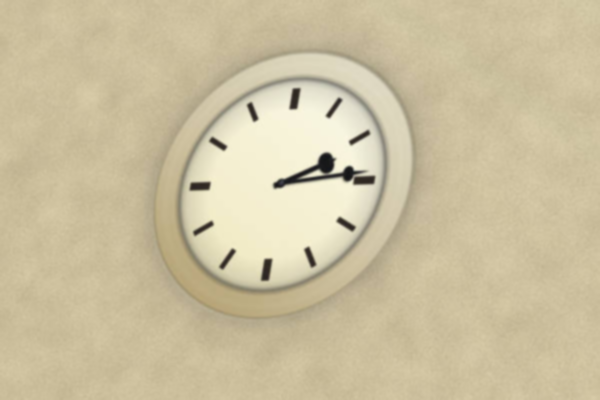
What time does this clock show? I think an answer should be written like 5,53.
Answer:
2,14
